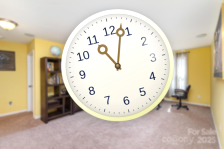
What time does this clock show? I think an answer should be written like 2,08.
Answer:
11,03
